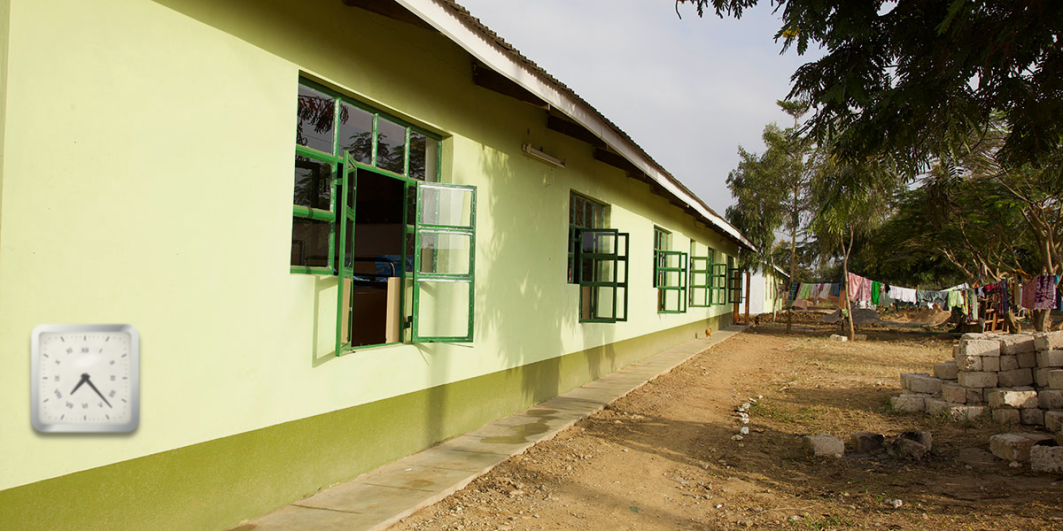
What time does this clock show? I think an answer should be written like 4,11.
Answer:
7,23
